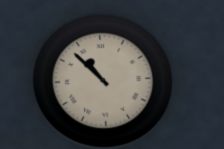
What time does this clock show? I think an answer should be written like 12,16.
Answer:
10,53
